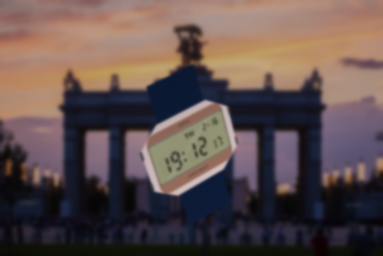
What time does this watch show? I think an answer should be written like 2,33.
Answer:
19,12
